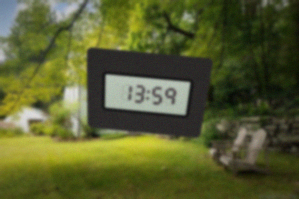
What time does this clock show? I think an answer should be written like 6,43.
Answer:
13,59
